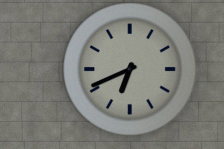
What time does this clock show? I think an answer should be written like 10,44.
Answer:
6,41
